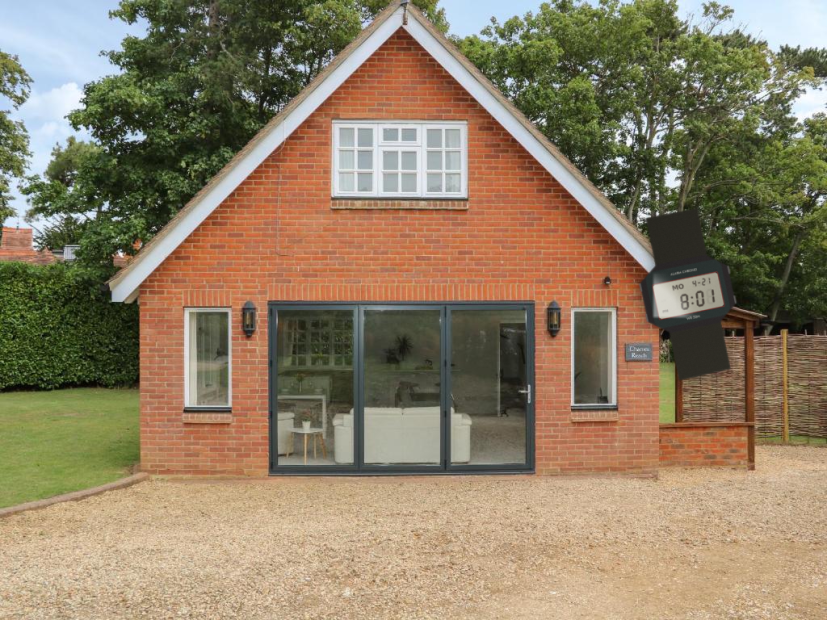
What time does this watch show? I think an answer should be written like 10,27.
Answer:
8,01
